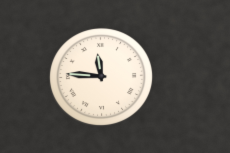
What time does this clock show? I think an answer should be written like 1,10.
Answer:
11,46
